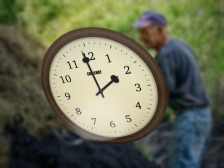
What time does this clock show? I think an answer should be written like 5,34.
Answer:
1,59
